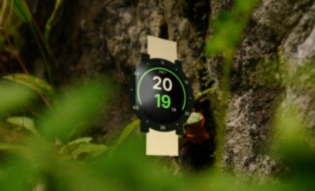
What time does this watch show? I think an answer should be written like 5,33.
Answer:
20,19
